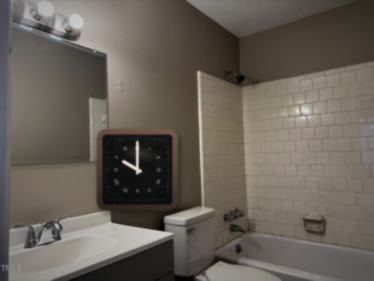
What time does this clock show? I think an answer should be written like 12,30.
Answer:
10,00
